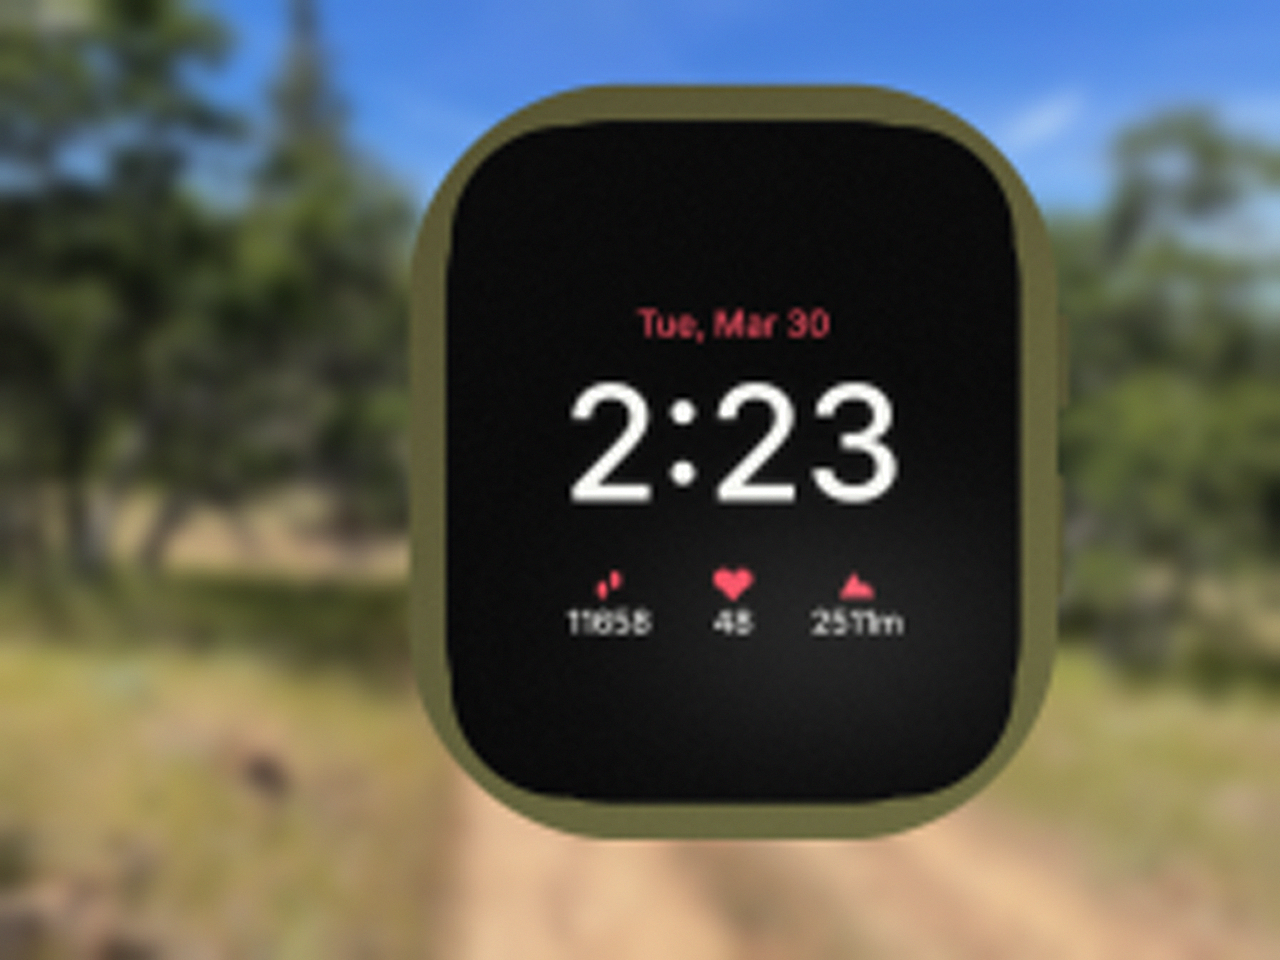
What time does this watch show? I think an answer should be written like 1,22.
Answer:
2,23
